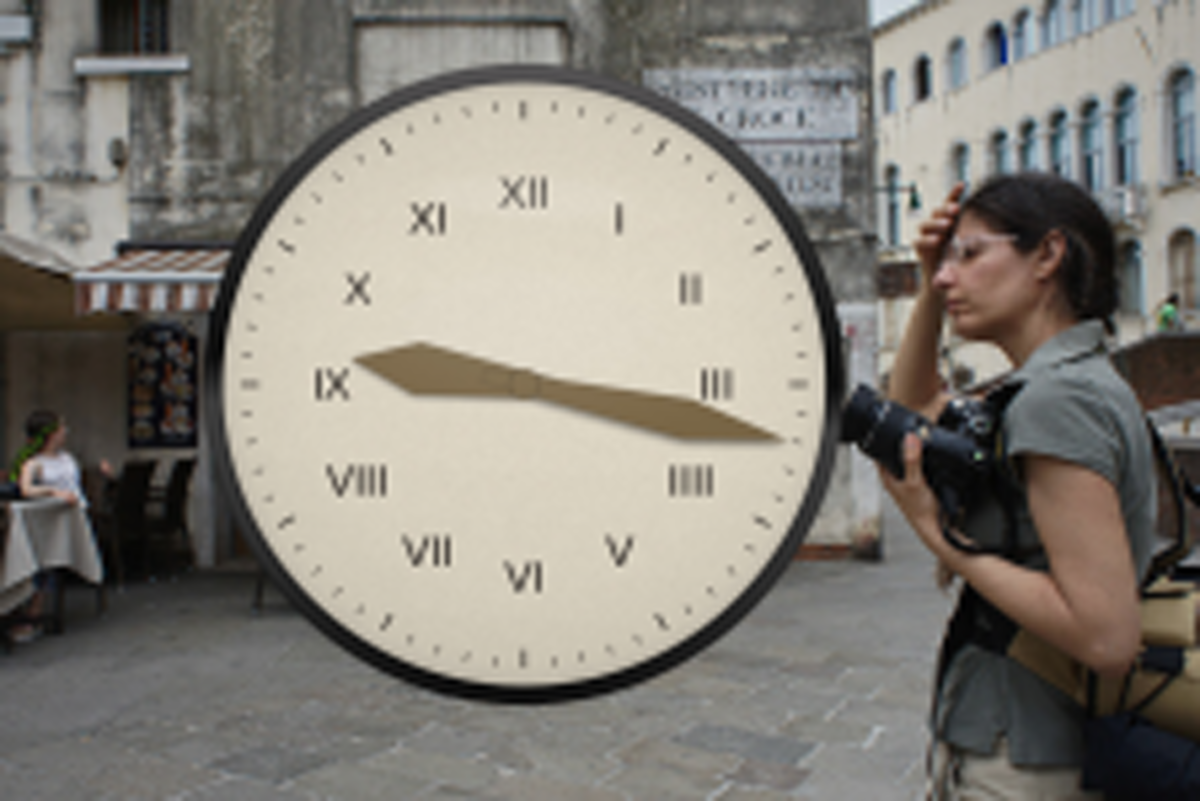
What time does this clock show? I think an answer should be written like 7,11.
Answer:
9,17
